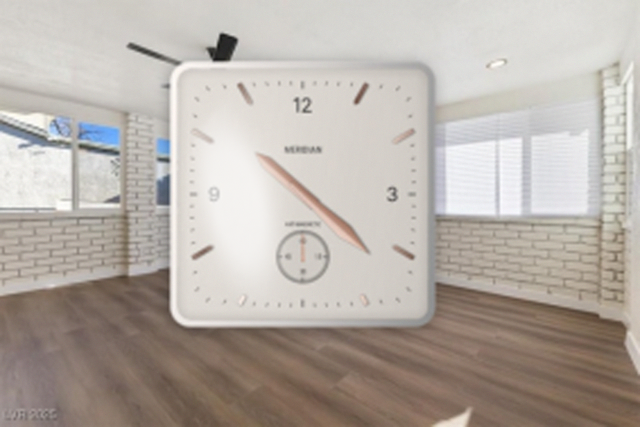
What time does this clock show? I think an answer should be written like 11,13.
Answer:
10,22
